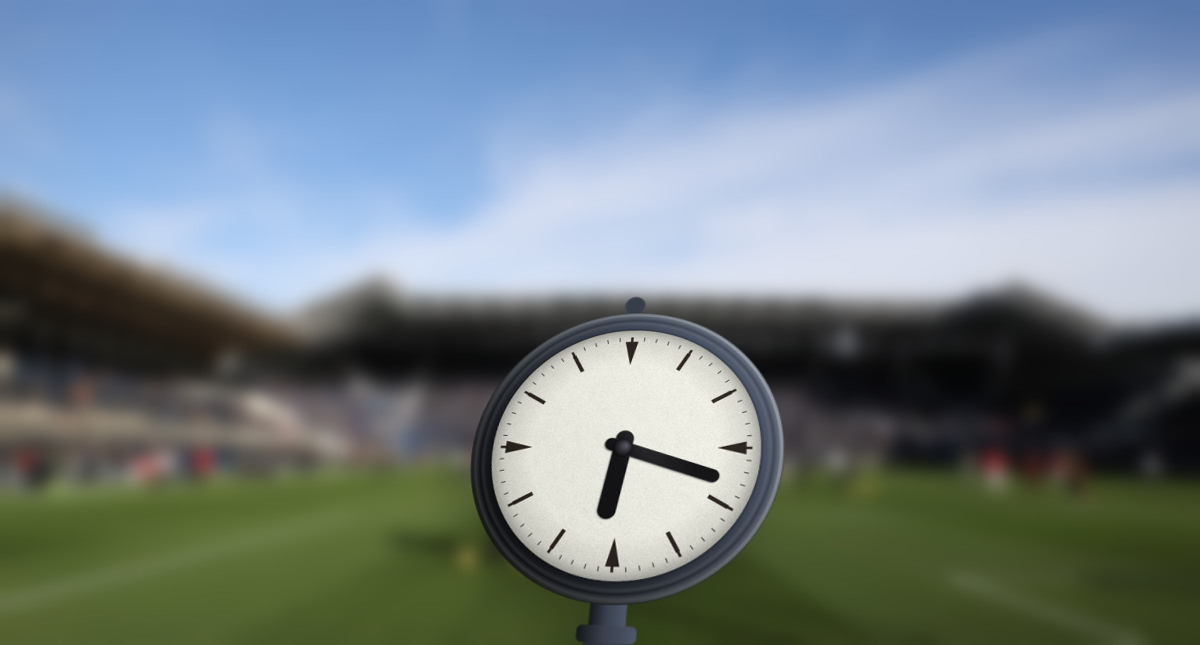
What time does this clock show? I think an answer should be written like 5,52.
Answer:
6,18
